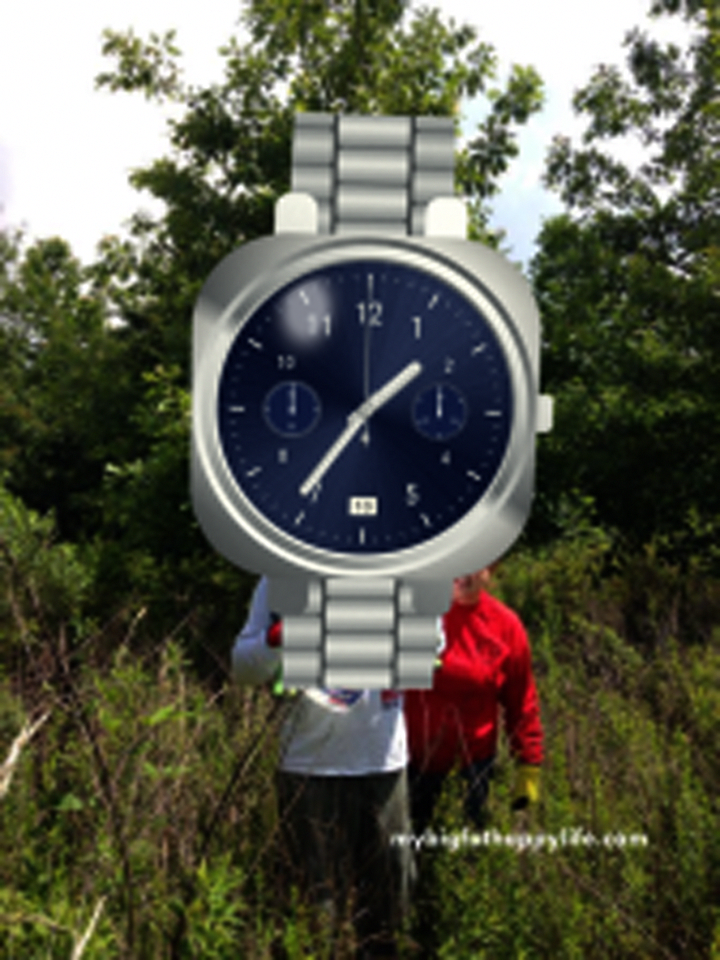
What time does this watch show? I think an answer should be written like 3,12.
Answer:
1,36
